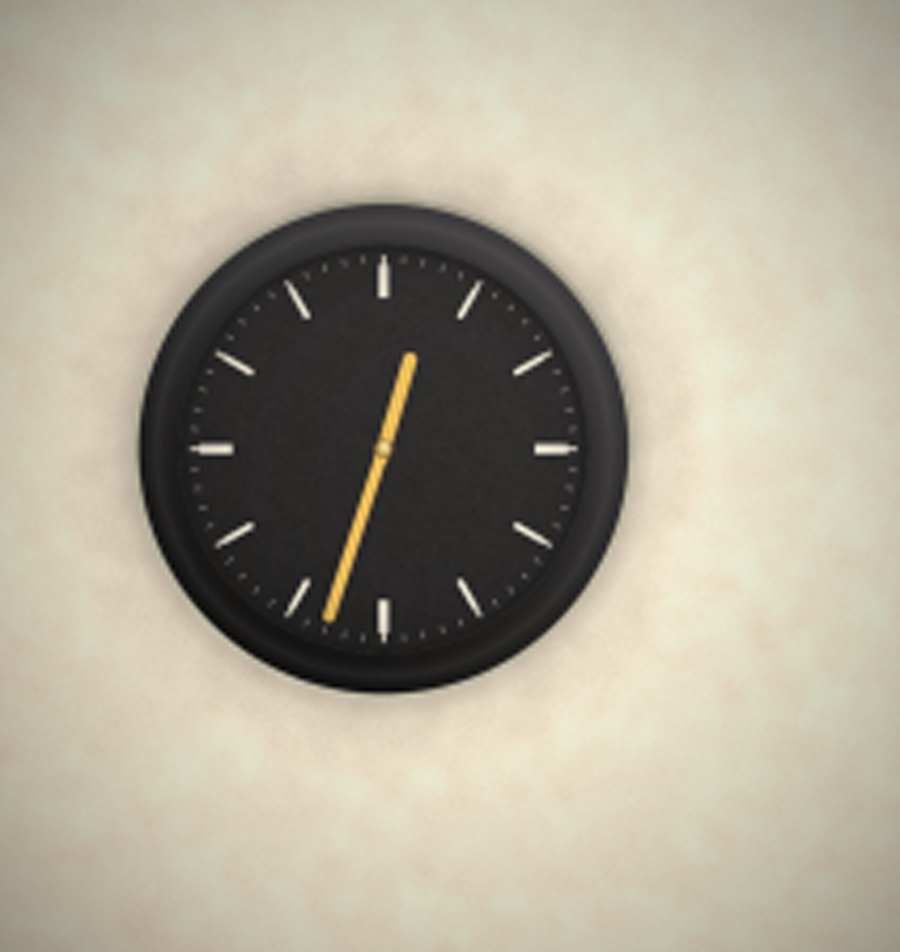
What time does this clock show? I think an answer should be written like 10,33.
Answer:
12,33
